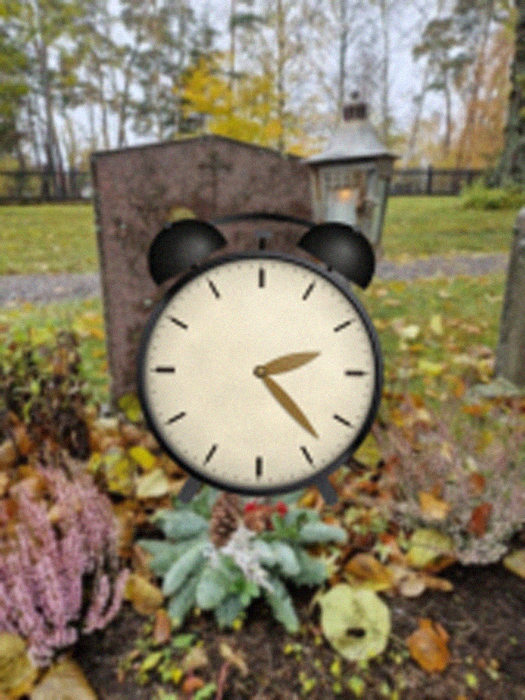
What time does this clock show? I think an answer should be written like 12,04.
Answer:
2,23
